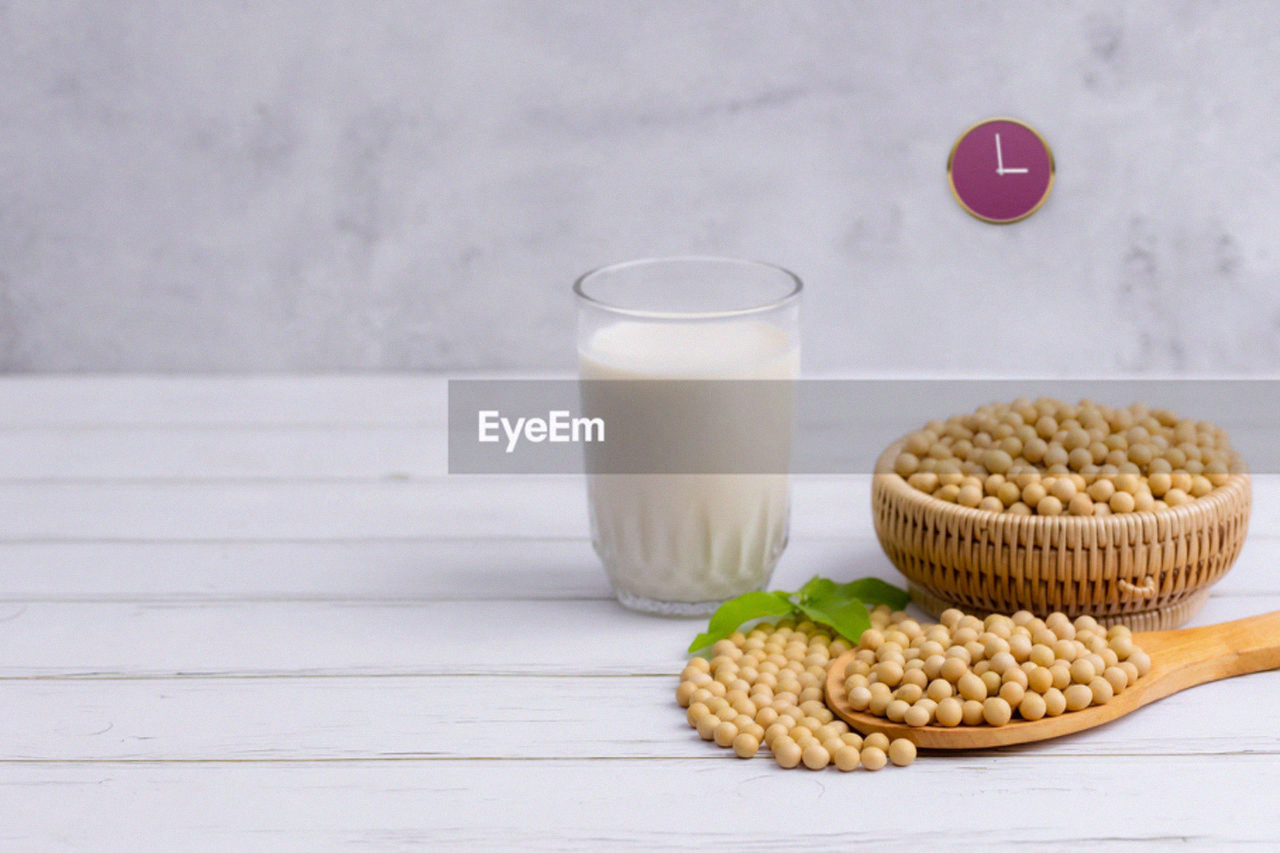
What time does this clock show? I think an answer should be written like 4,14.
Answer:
2,59
